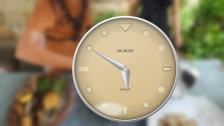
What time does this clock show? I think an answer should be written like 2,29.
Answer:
5,50
